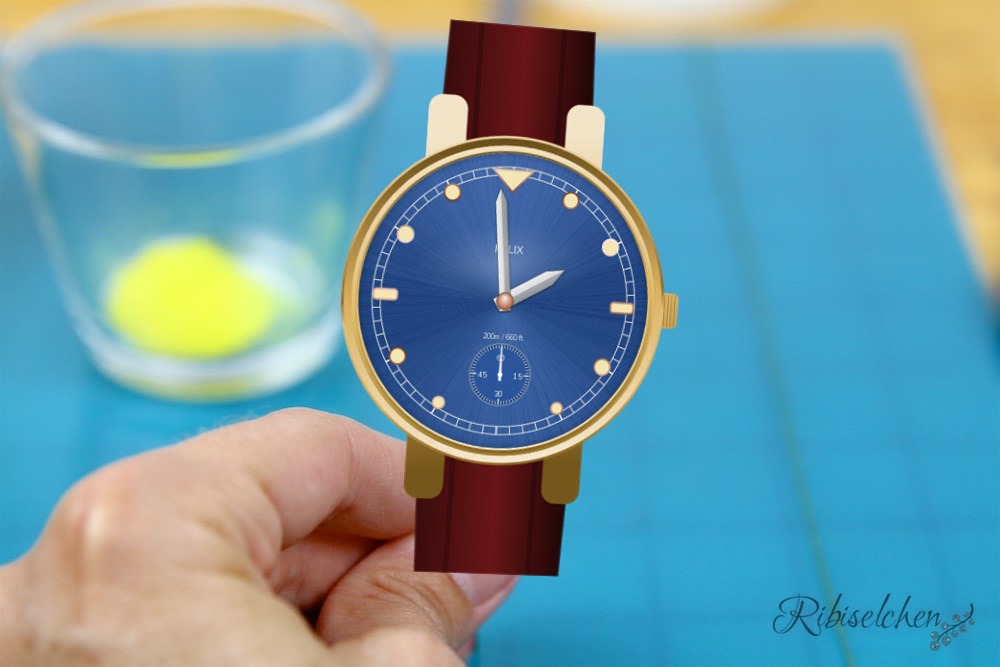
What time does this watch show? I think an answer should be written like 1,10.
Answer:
1,59
